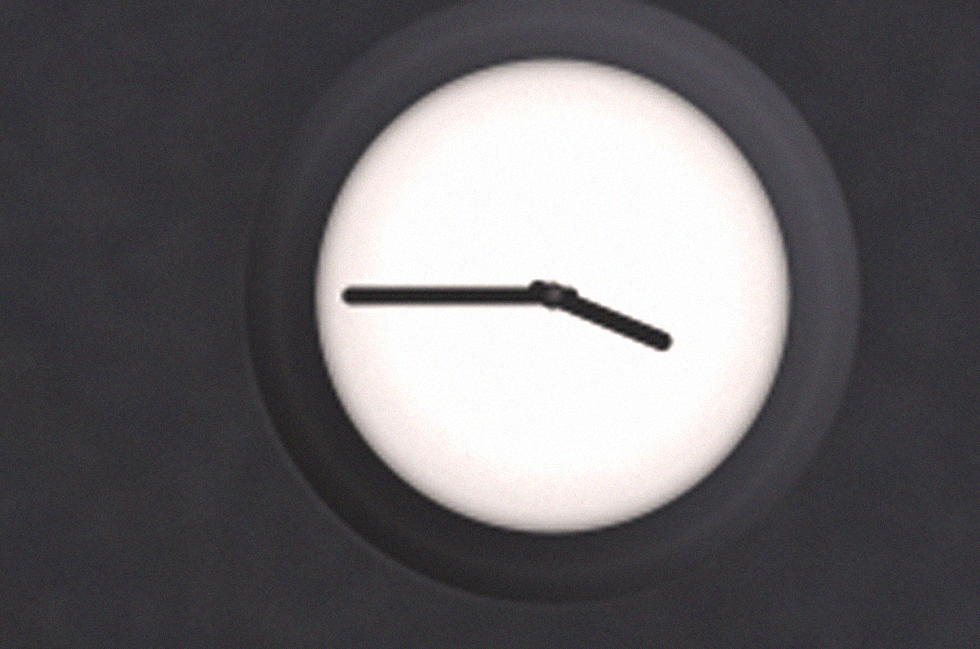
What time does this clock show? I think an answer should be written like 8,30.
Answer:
3,45
